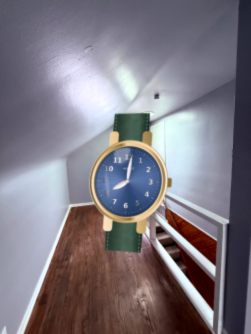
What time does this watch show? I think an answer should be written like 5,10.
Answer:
8,01
